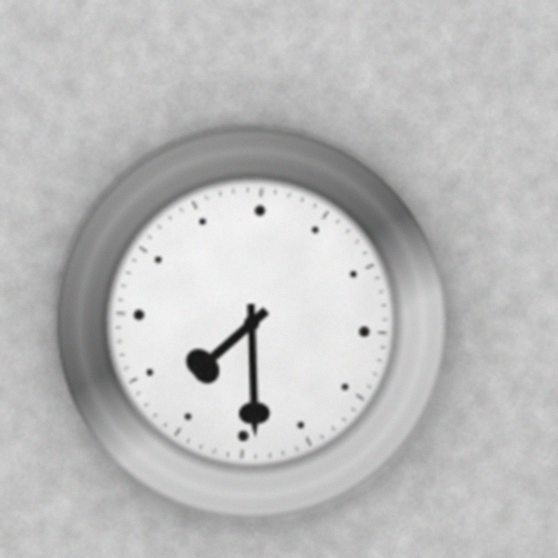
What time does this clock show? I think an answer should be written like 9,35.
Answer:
7,29
